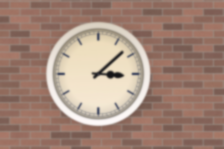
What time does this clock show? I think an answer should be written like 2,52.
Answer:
3,08
